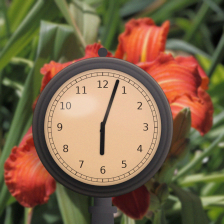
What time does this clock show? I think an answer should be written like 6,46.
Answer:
6,03
